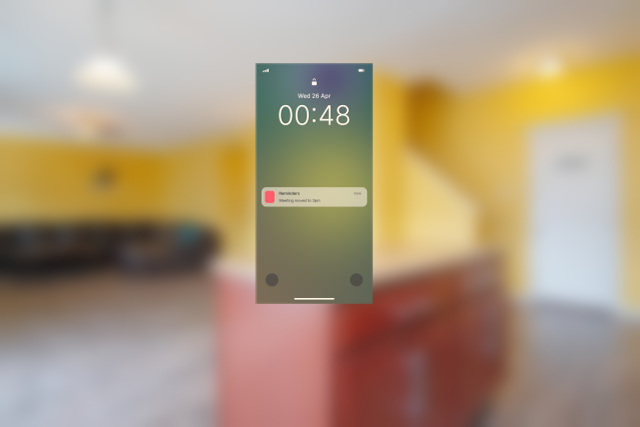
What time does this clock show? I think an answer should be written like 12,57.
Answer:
0,48
